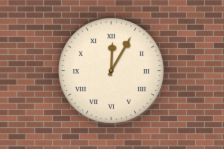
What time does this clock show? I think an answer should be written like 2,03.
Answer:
12,05
